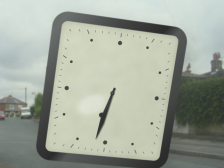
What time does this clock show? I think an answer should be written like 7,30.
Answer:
6,32
